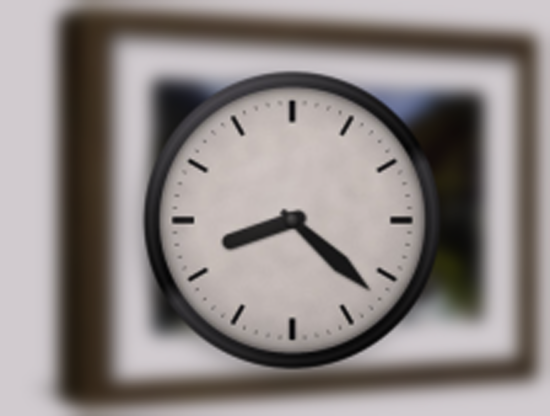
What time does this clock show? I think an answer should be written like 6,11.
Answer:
8,22
